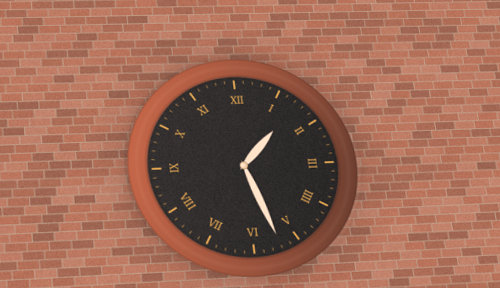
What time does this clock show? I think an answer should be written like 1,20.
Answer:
1,27
